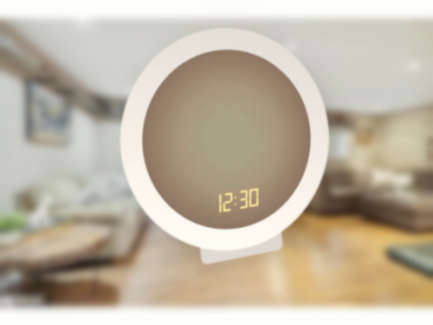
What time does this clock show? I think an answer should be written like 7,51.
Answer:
12,30
